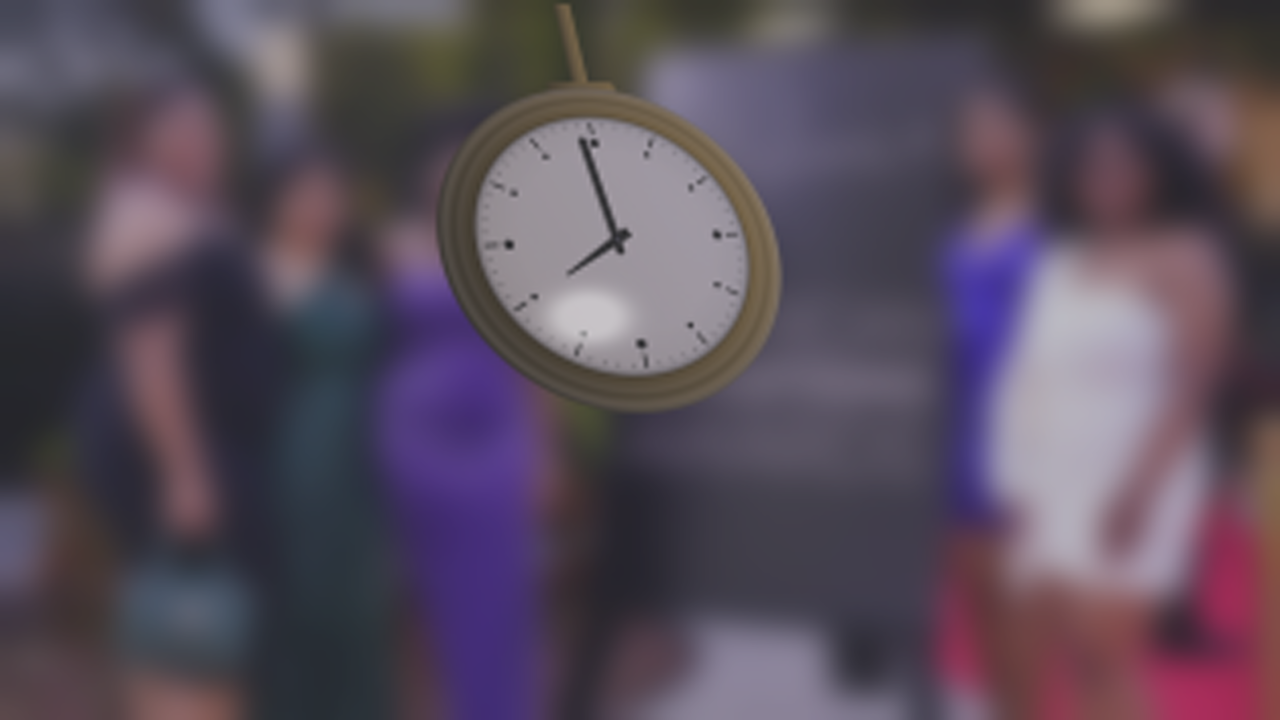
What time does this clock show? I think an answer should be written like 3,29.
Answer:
7,59
